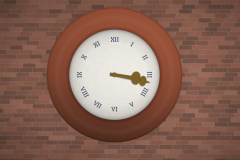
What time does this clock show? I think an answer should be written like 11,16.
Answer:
3,17
